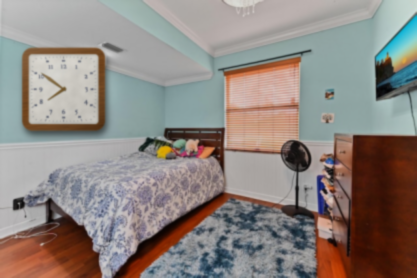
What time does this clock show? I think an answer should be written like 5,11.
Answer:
7,51
